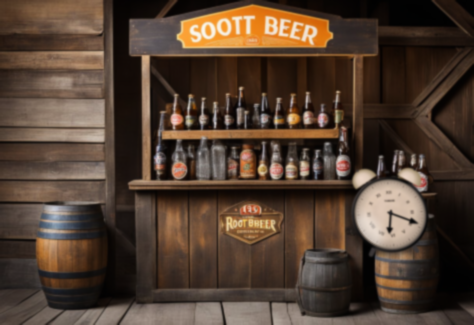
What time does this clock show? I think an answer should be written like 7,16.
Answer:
6,19
